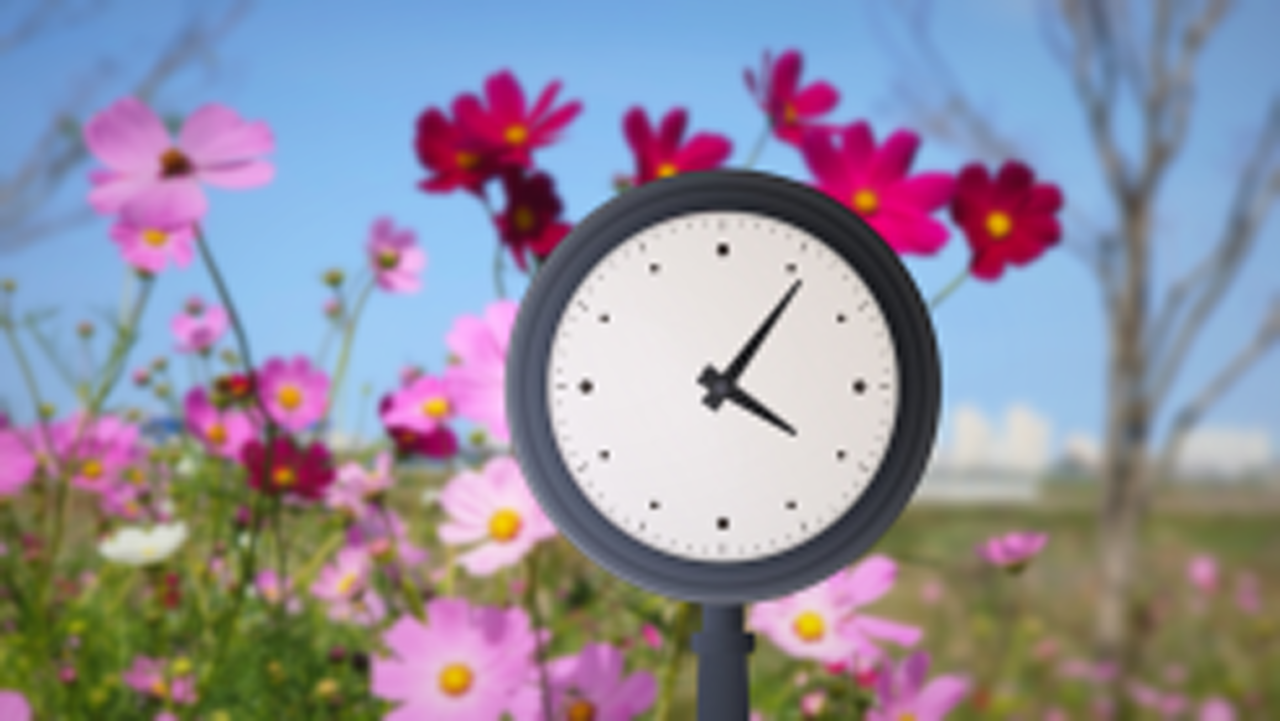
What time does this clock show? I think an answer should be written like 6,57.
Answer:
4,06
